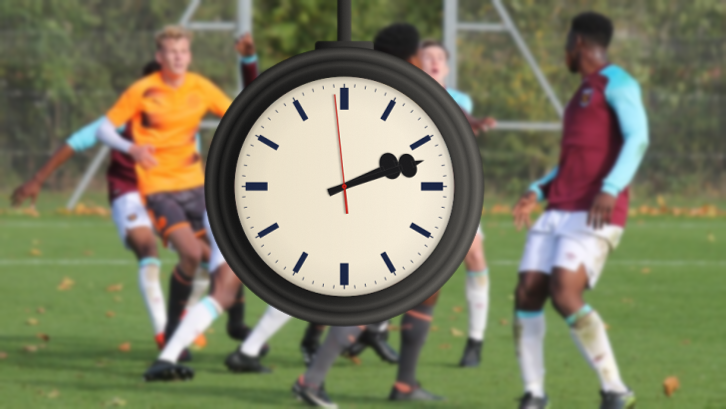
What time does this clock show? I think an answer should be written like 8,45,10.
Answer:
2,11,59
